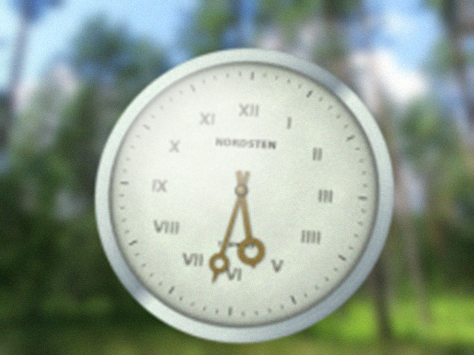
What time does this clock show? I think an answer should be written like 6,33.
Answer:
5,32
